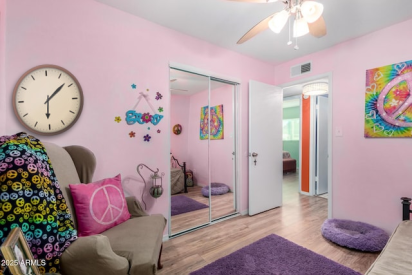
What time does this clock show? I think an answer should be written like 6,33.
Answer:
6,08
